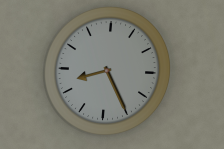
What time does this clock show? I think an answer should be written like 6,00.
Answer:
8,25
